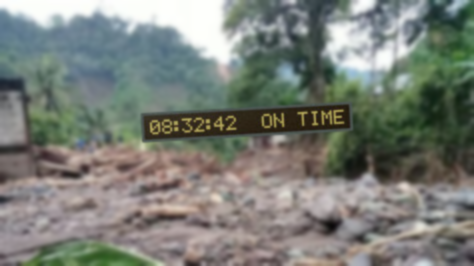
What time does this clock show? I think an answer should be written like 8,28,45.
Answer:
8,32,42
